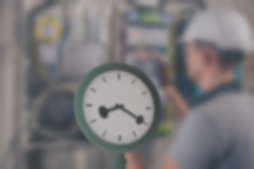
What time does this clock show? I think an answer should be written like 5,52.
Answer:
8,20
